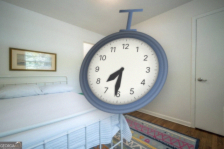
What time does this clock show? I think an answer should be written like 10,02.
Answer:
7,31
